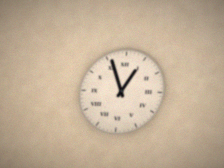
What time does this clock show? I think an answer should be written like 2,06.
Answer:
12,56
